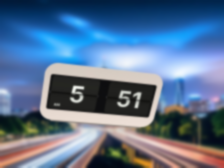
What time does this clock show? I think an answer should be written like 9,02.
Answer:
5,51
